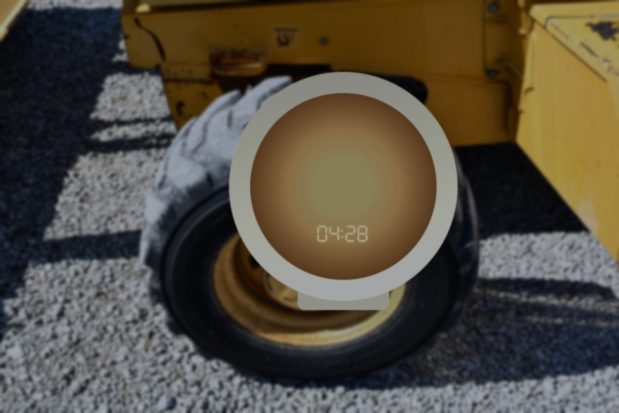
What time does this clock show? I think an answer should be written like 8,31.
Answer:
4,28
